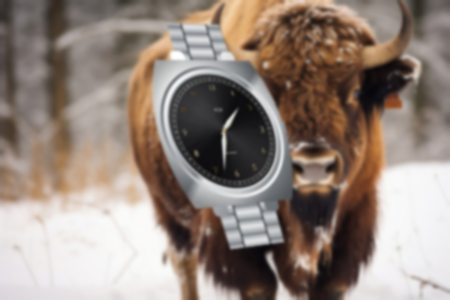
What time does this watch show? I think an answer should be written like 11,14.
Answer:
1,33
